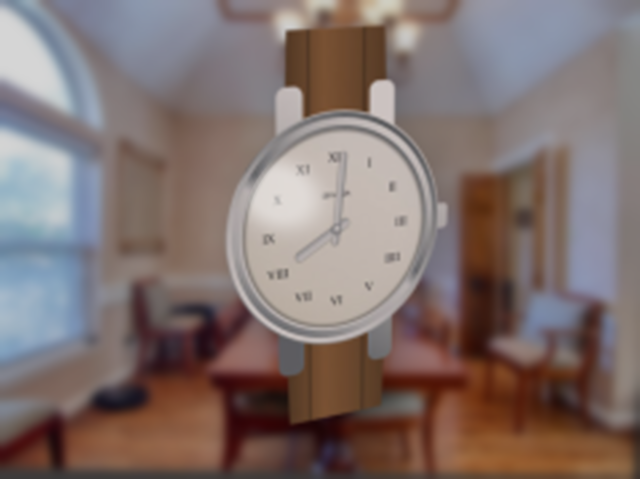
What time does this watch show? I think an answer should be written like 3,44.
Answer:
8,01
